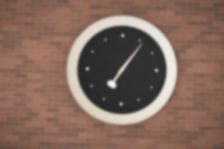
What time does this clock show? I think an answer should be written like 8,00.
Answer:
7,06
